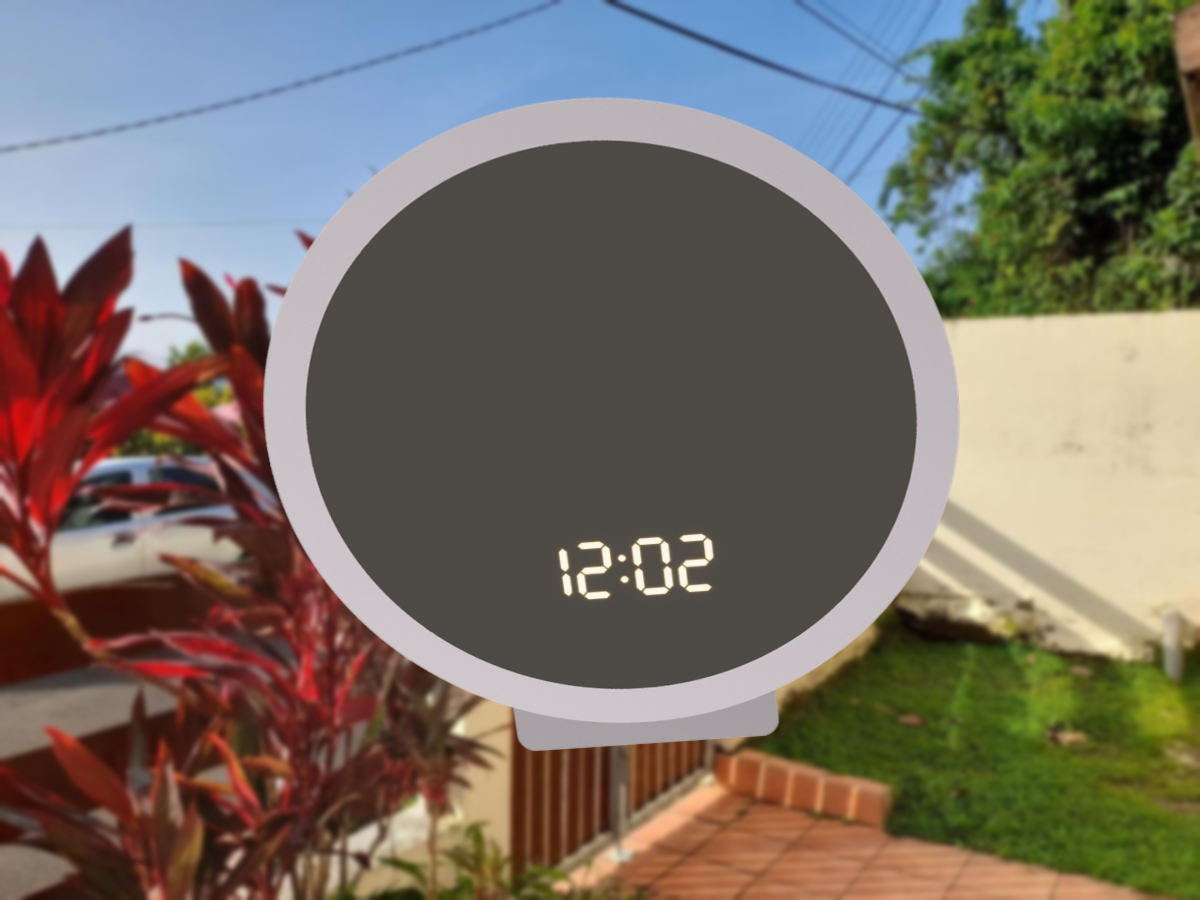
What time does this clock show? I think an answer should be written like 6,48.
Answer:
12,02
